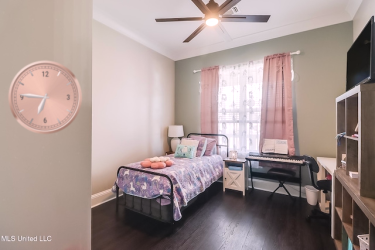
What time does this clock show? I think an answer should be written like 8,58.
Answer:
6,46
